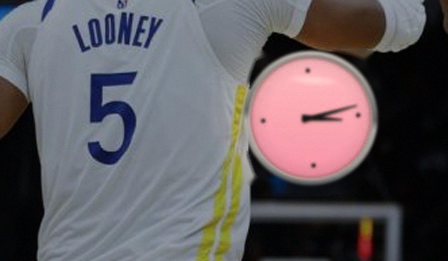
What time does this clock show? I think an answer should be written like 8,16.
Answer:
3,13
